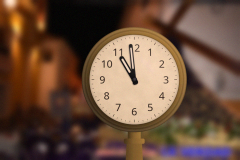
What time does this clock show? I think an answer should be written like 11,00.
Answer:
10,59
